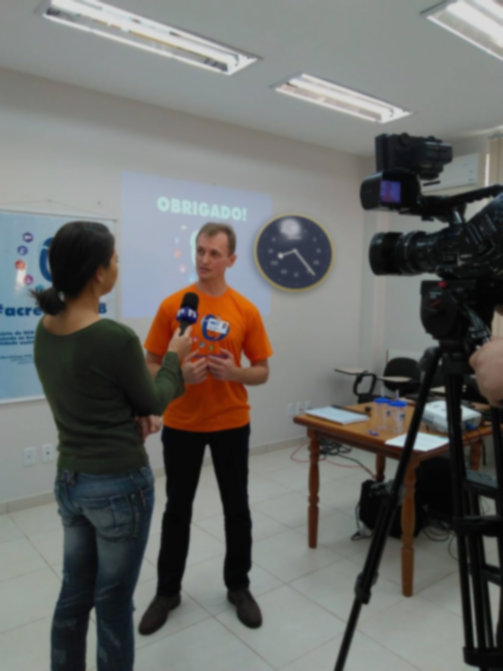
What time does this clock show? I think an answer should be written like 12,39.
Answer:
8,24
